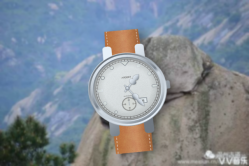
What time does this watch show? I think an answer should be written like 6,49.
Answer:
1,24
